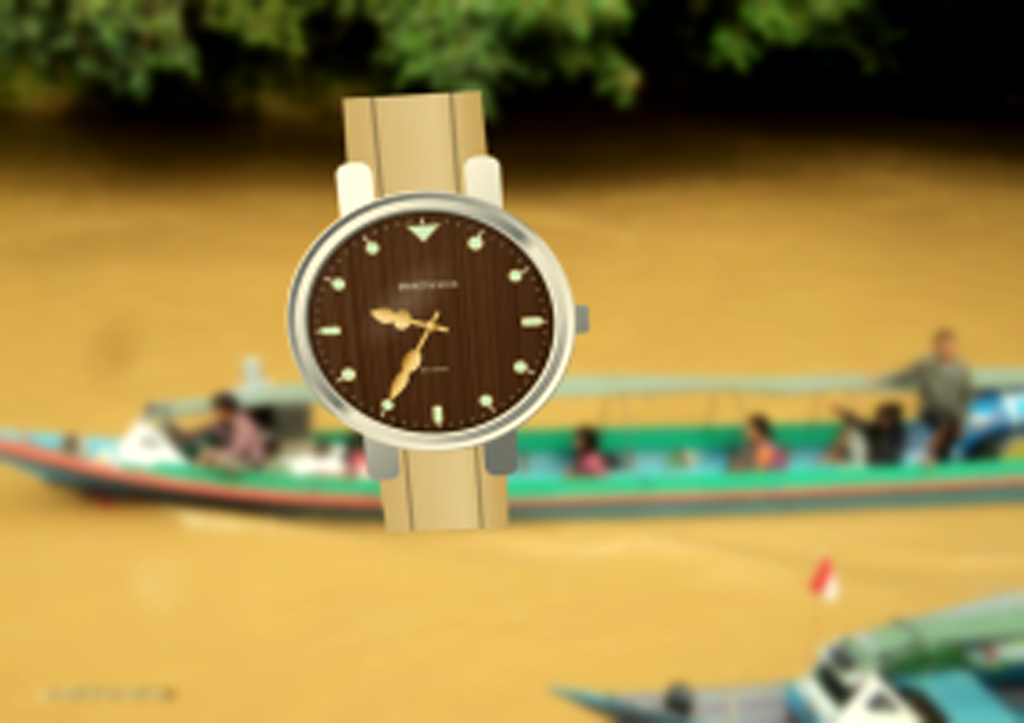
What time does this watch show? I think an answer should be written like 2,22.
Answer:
9,35
